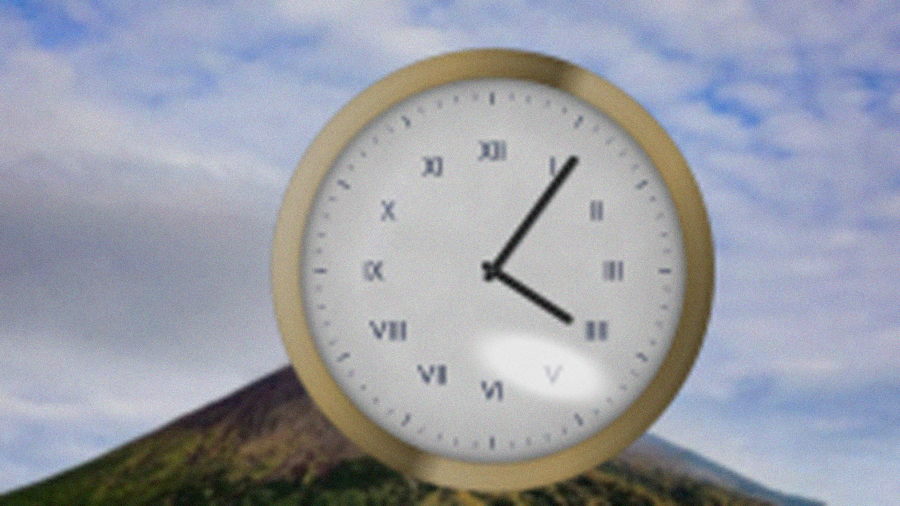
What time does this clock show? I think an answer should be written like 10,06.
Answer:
4,06
